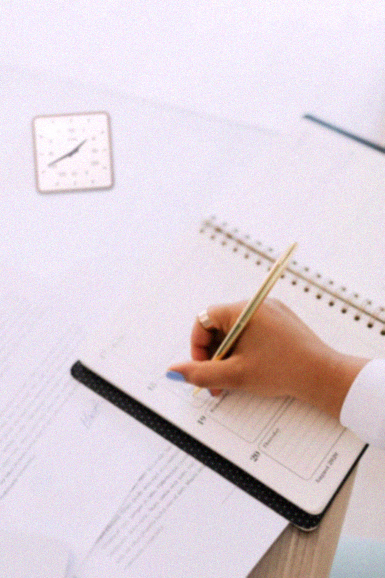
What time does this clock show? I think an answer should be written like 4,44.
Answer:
1,41
